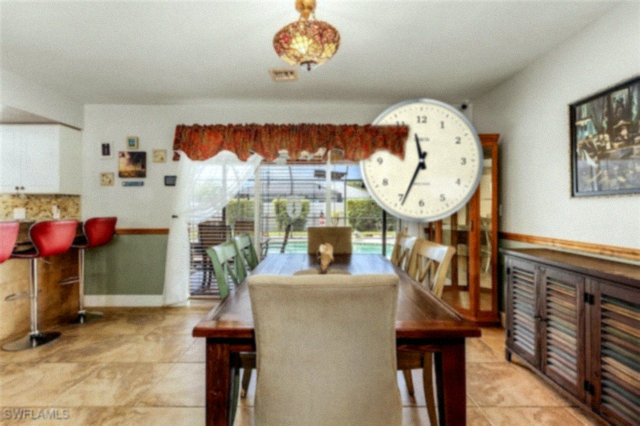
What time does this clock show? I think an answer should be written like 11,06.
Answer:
11,34
